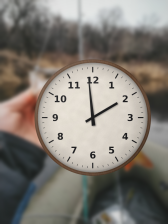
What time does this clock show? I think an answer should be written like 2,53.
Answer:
1,59
